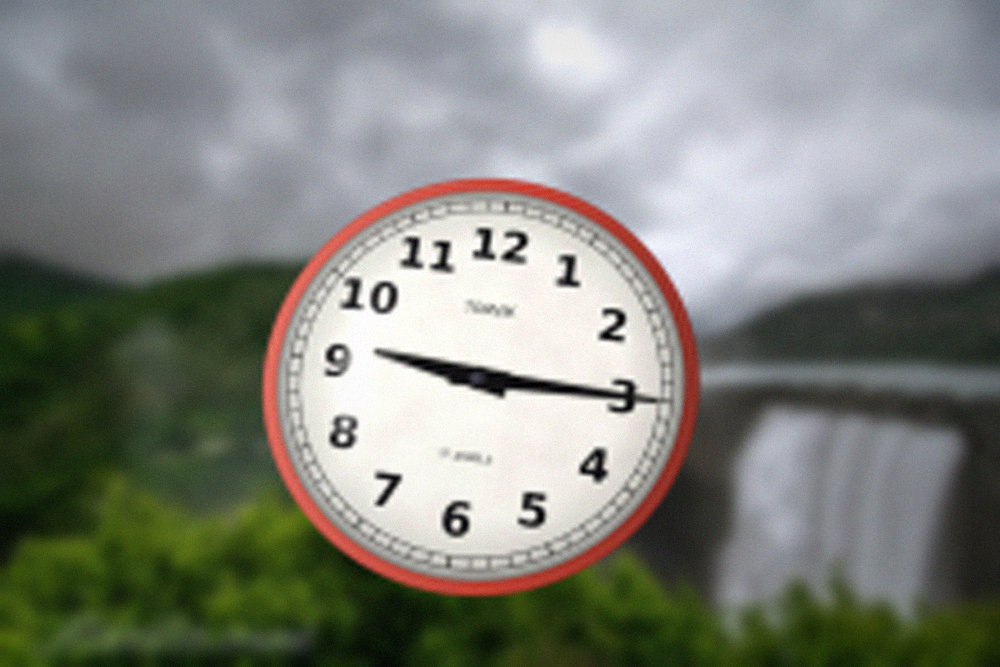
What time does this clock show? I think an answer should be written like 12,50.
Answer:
9,15
